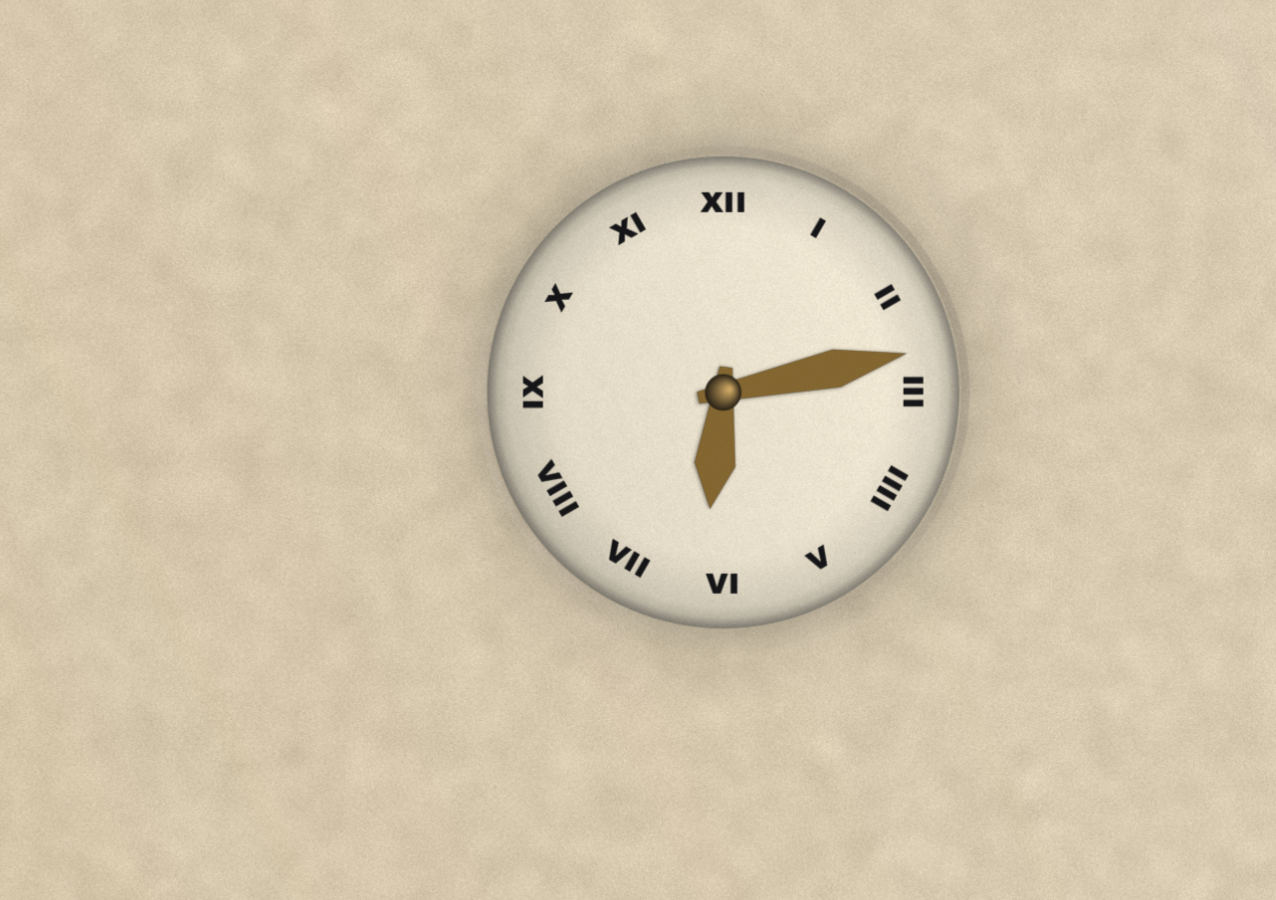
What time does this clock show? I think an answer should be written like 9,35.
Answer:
6,13
